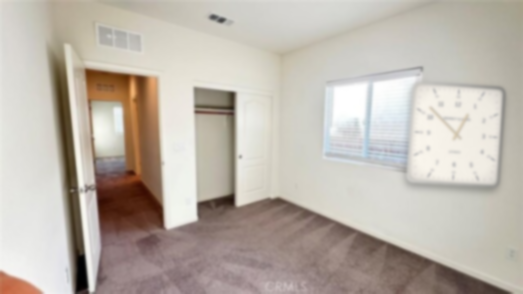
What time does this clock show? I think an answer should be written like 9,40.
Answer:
12,52
